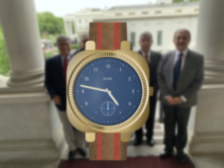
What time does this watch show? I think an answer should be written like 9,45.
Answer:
4,47
